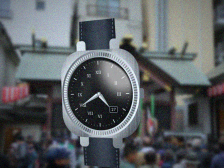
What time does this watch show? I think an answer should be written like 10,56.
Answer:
4,40
